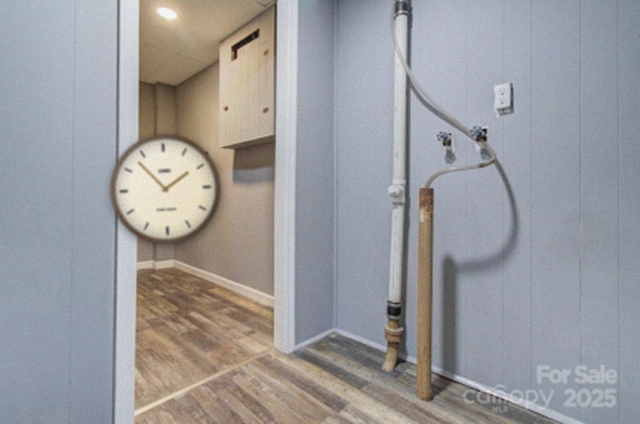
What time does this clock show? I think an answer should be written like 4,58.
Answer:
1,53
